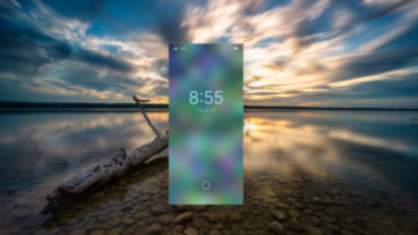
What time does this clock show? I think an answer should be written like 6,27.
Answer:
8,55
